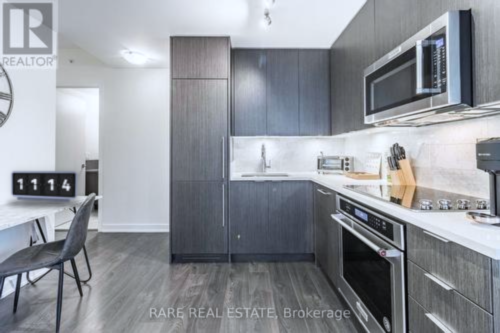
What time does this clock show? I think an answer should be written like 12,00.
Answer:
11,14
